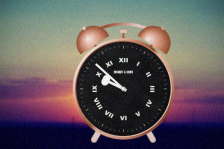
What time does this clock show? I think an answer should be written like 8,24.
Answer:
9,52
